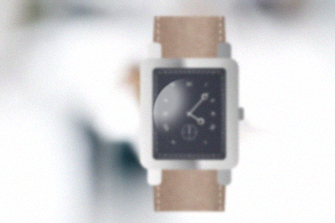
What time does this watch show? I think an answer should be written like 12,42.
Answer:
4,07
